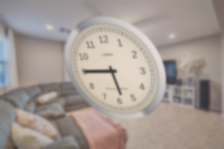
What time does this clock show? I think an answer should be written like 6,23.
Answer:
5,45
